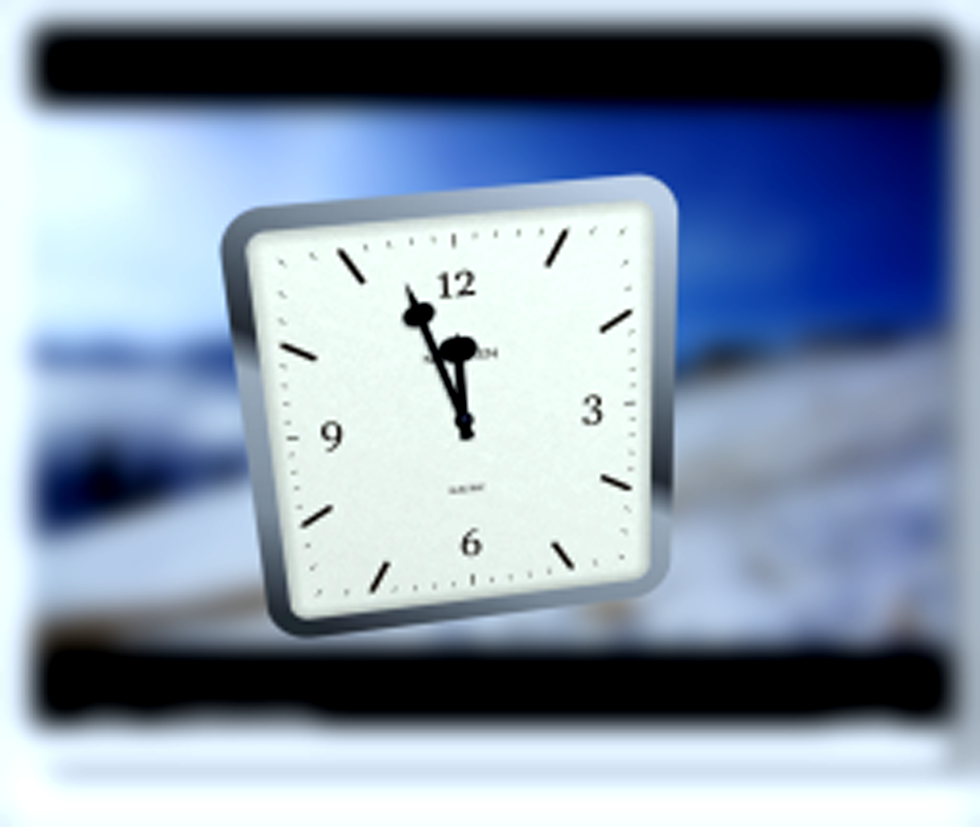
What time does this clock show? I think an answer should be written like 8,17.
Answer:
11,57
